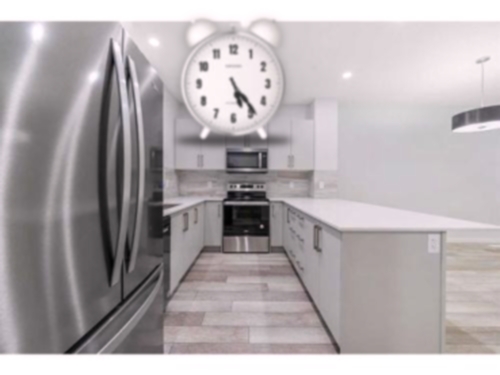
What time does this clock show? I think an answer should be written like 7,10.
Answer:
5,24
